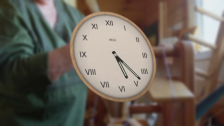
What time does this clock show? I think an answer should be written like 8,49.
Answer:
5,23
